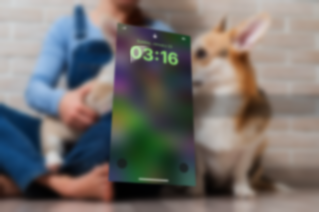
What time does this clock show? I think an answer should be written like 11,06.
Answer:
3,16
